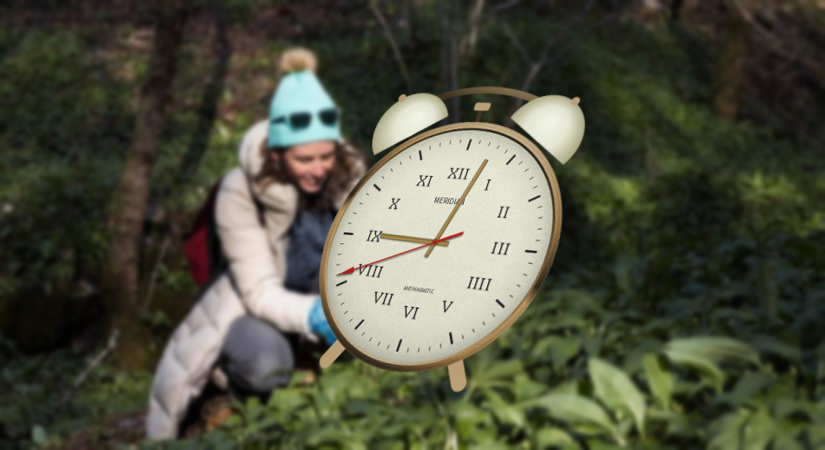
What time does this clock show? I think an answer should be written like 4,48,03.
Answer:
9,02,41
